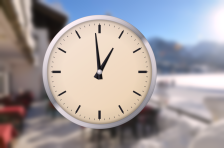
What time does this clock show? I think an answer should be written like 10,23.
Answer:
12,59
